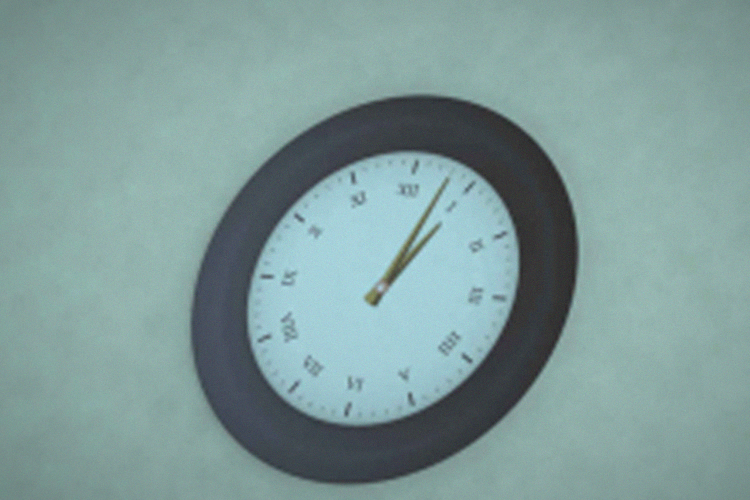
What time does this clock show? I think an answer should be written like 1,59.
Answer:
1,03
